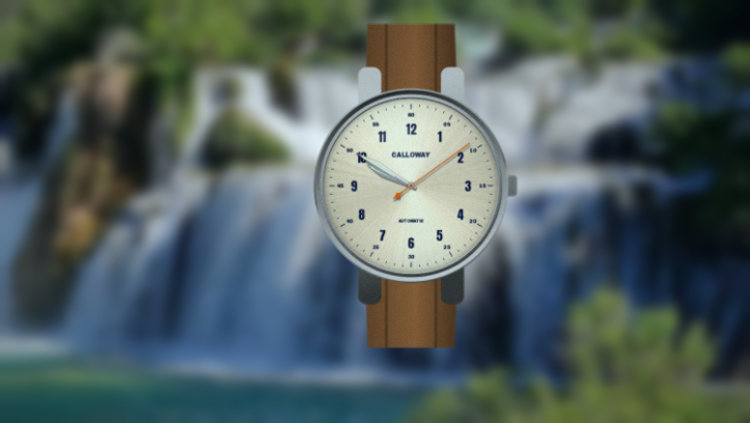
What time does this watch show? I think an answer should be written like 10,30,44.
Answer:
9,50,09
